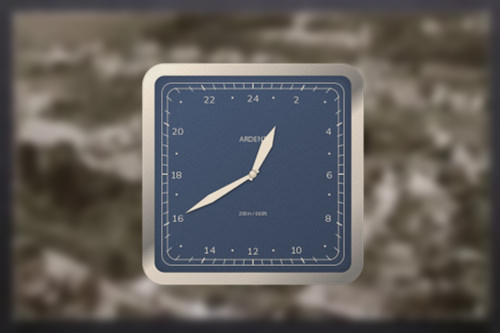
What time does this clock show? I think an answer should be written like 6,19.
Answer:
1,40
